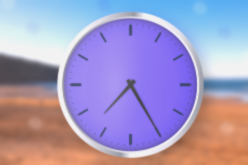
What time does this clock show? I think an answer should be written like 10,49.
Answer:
7,25
